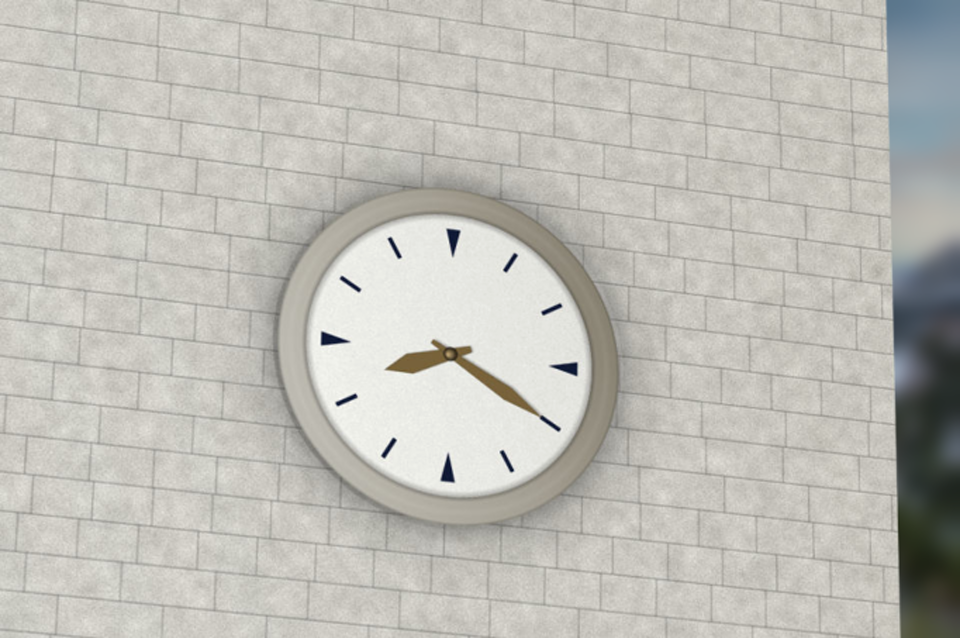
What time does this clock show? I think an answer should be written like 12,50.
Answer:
8,20
